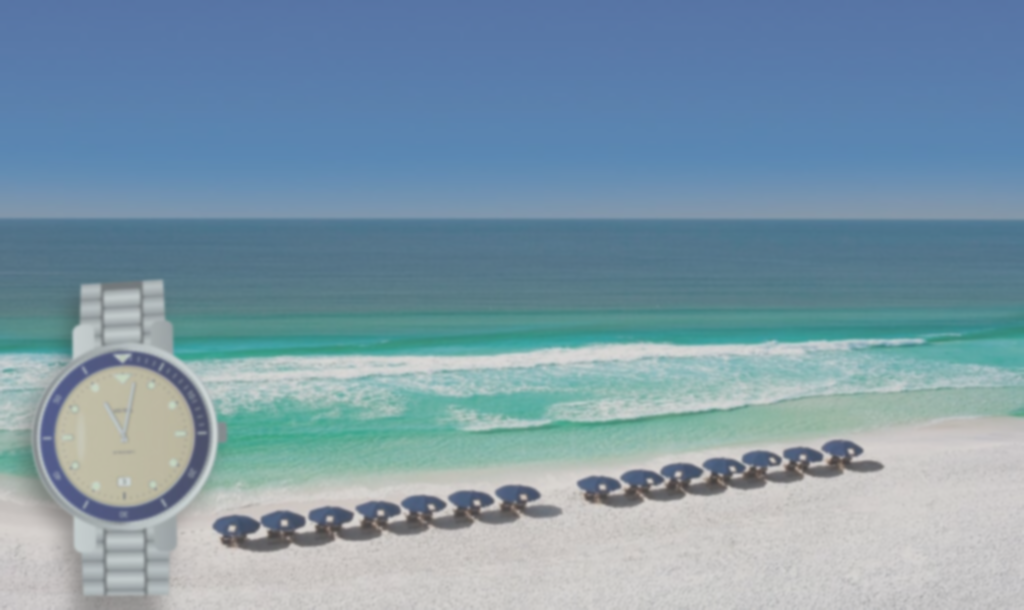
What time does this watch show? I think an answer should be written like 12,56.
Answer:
11,02
